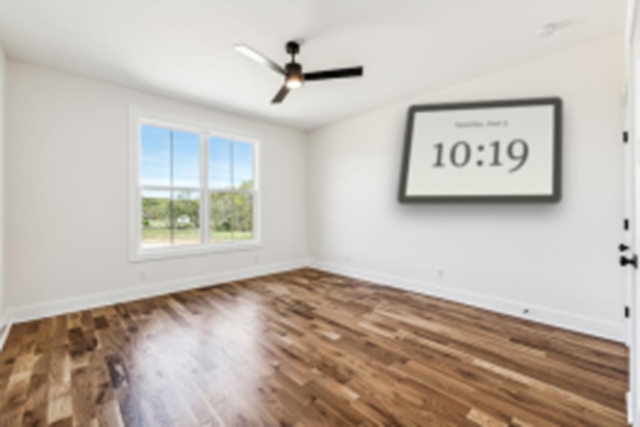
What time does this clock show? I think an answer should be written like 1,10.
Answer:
10,19
